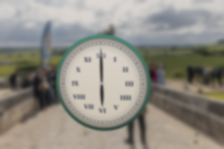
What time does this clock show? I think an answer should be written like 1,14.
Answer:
6,00
